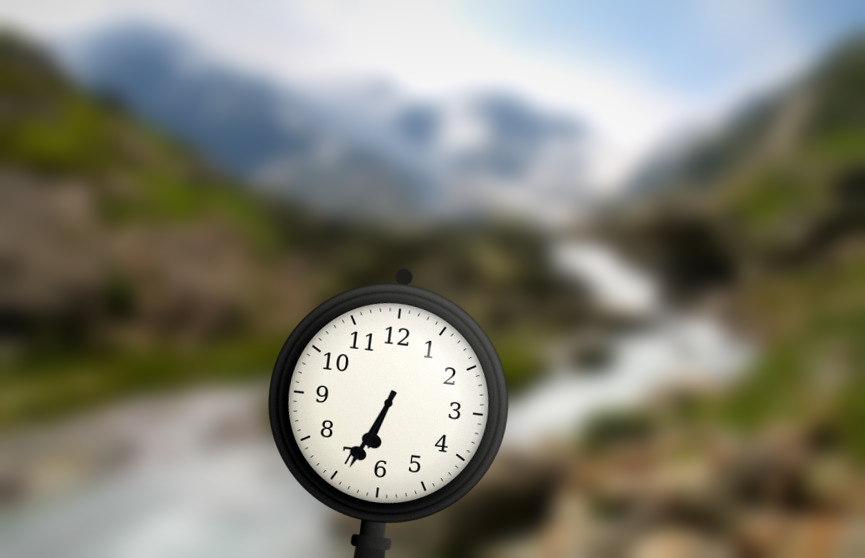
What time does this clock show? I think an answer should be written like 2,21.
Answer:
6,34
